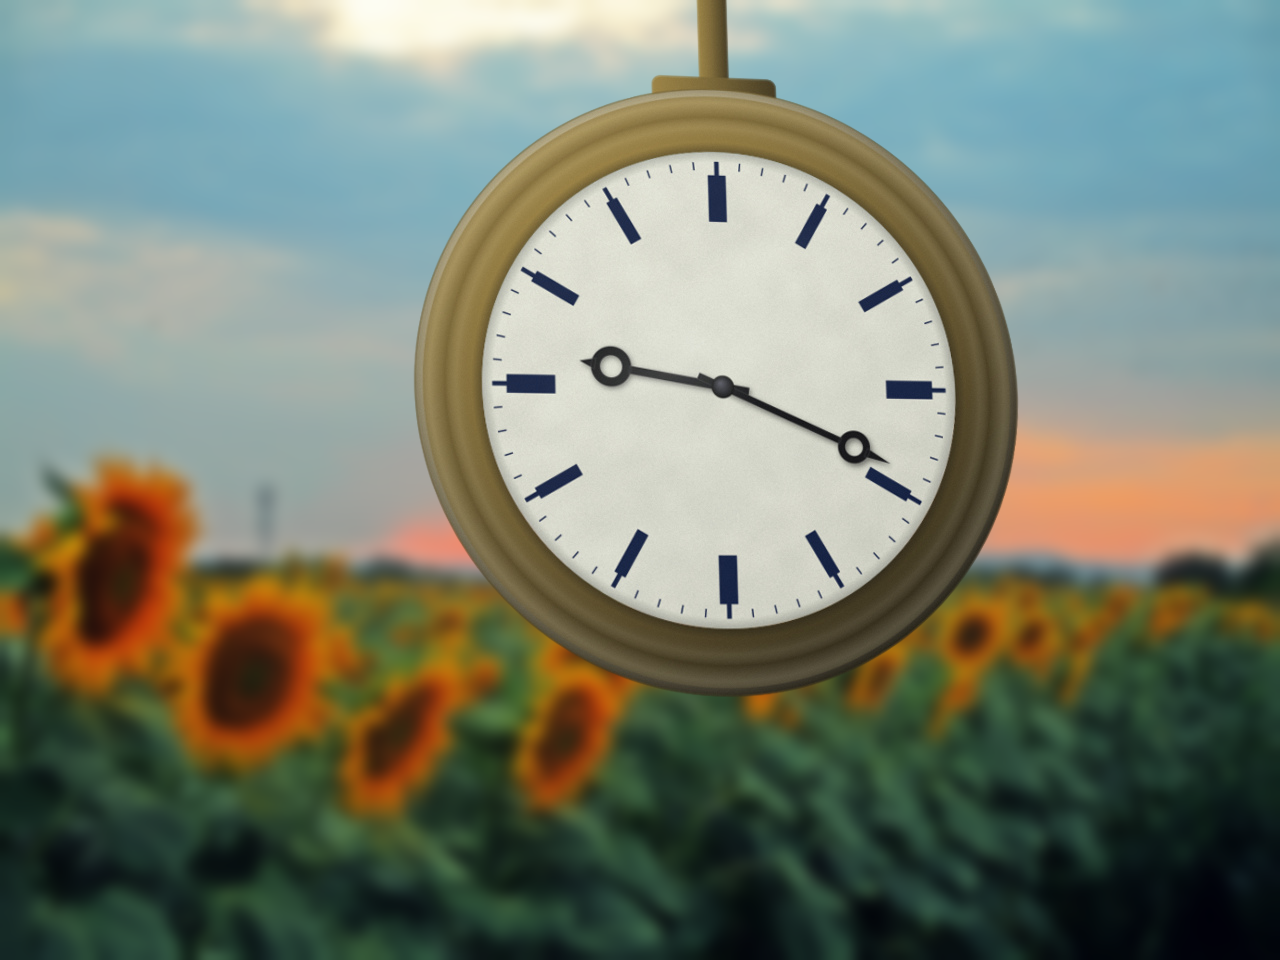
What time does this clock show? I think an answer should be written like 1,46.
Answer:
9,19
